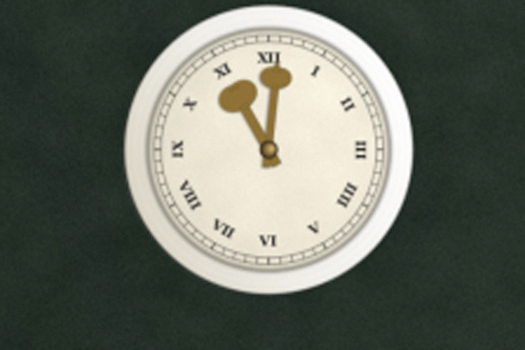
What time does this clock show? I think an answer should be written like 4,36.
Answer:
11,01
